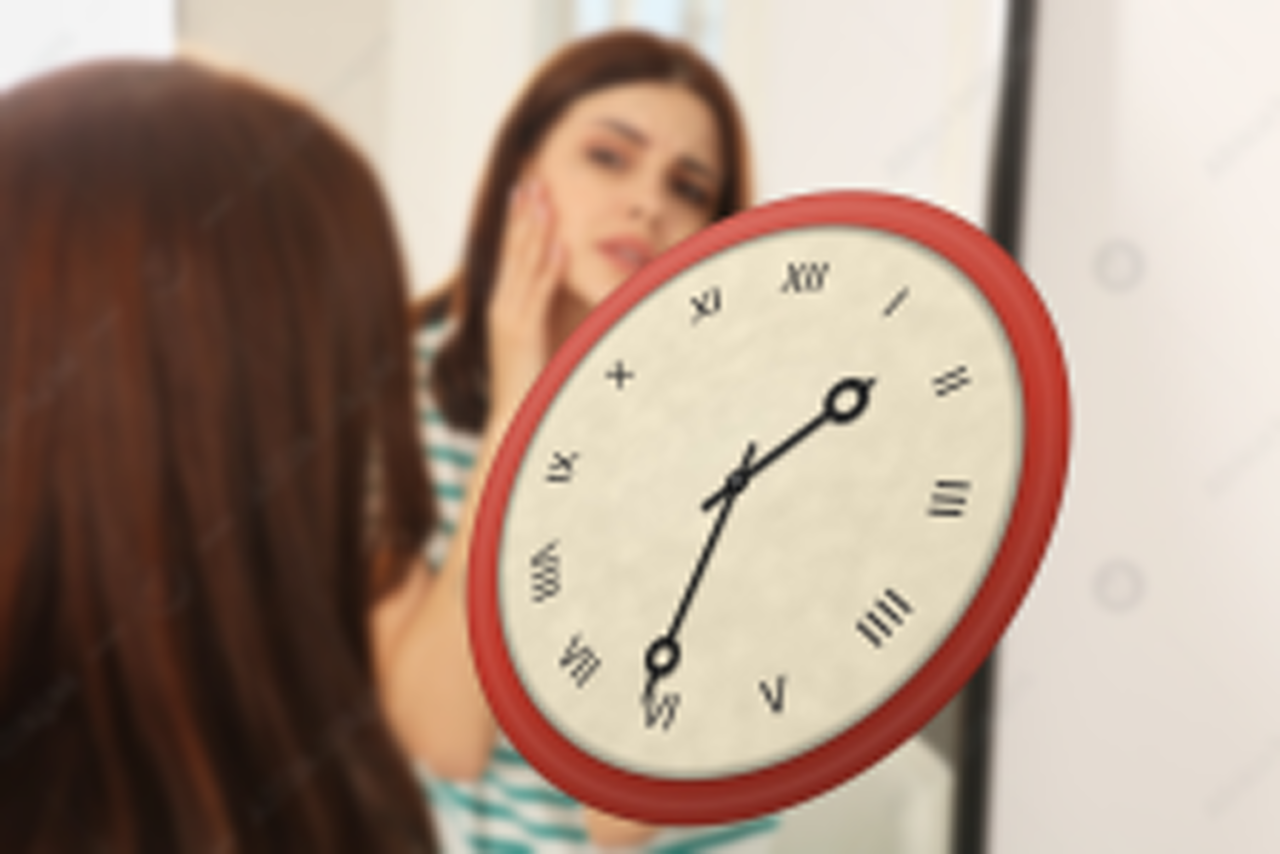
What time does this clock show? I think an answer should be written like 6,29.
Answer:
1,31
